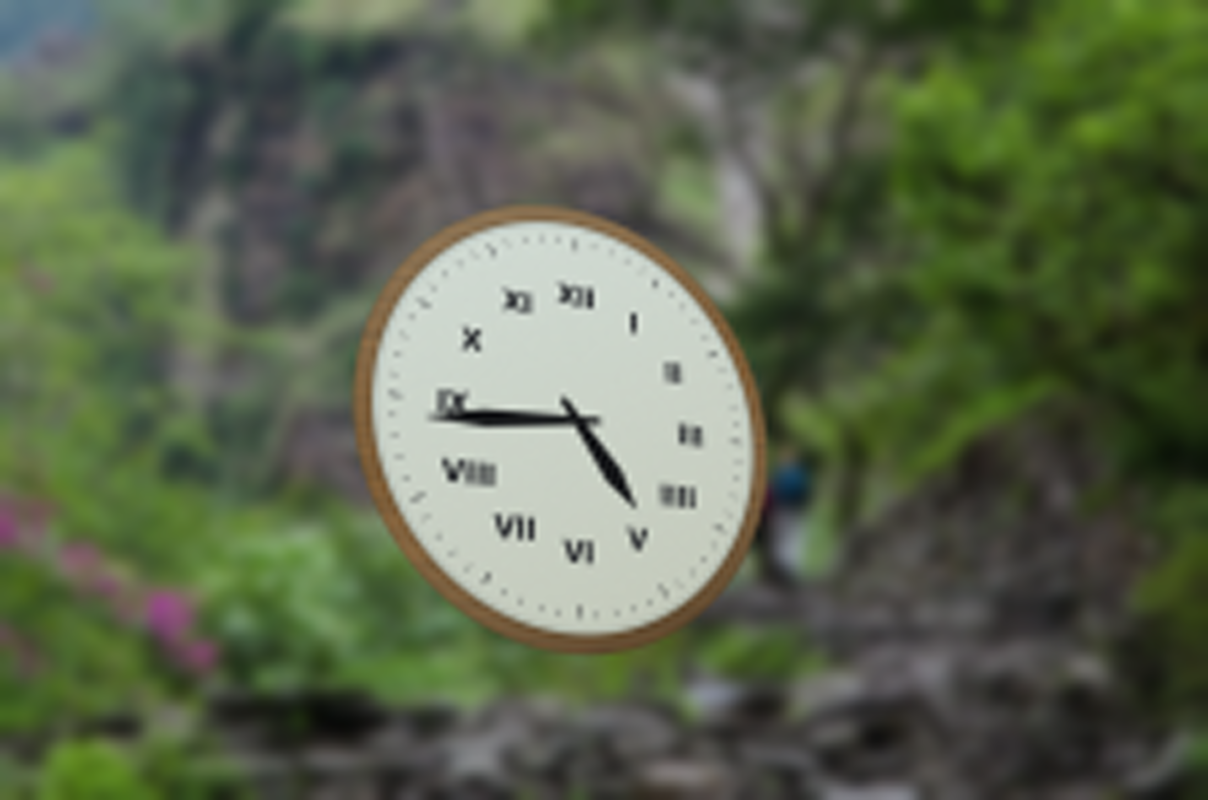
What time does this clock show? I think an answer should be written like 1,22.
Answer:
4,44
